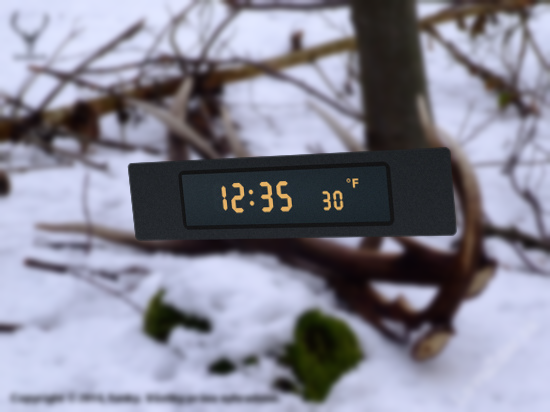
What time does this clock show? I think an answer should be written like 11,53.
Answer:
12,35
